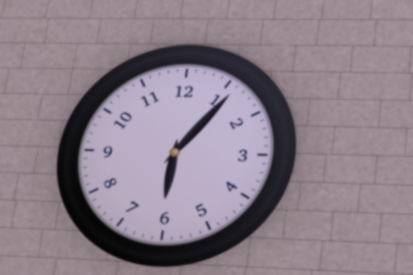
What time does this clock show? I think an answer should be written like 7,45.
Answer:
6,06
